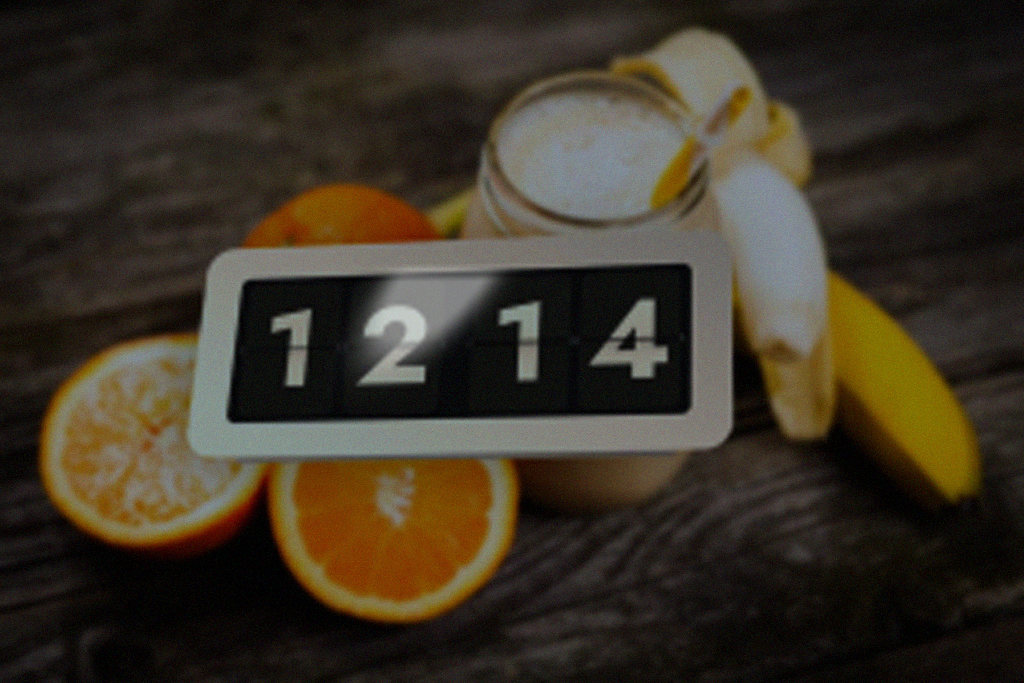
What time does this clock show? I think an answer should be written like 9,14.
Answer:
12,14
